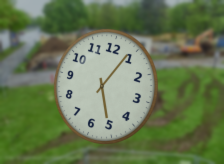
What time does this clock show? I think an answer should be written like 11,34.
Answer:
5,04
